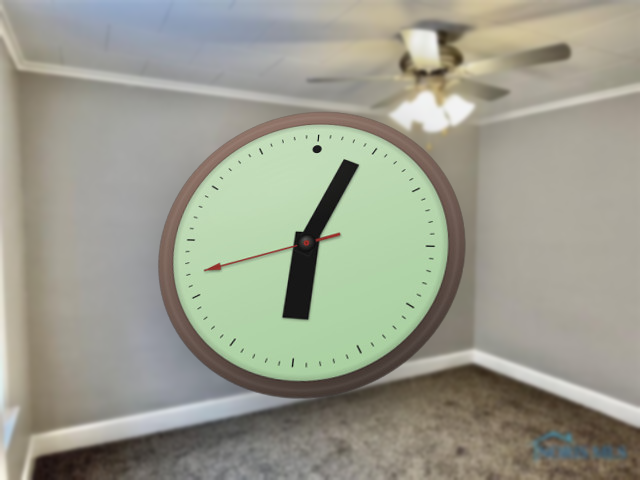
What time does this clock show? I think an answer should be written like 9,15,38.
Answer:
6,03,42
